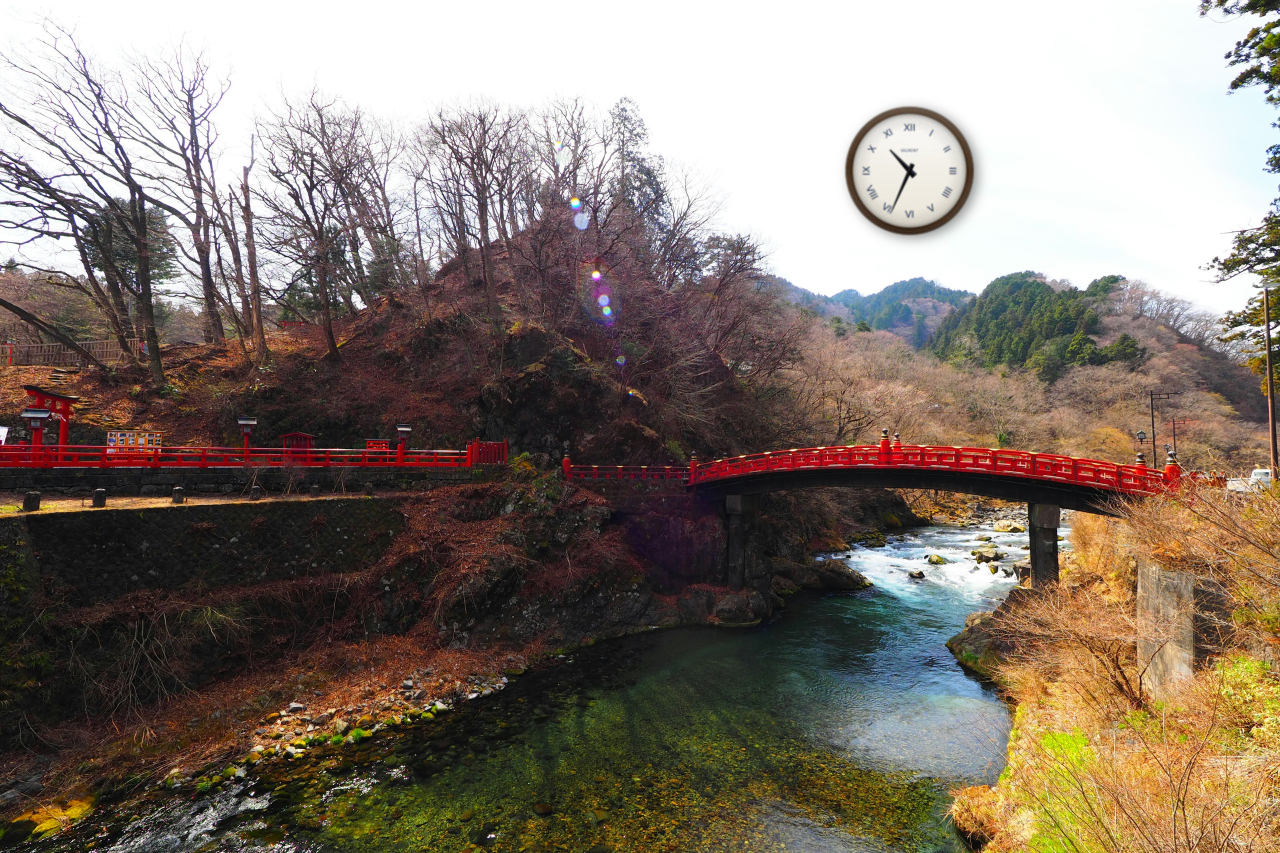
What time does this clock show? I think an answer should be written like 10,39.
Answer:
10,34
